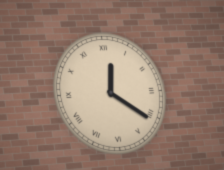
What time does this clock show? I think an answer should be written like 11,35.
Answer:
12,21
